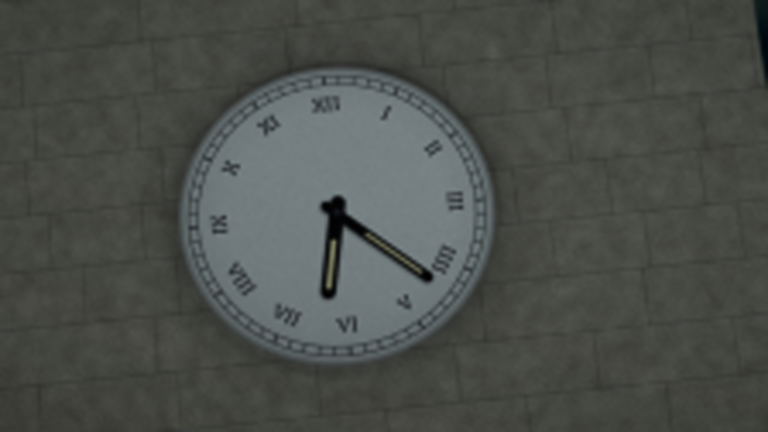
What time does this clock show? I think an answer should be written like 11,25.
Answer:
6,22
